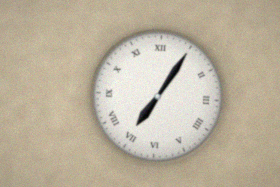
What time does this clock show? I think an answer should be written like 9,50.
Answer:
7,05
